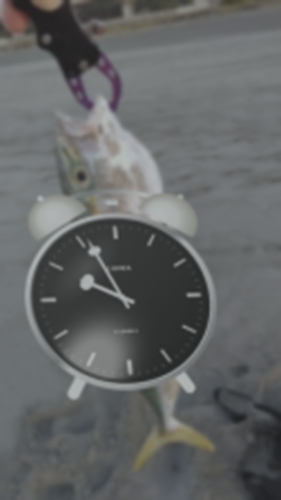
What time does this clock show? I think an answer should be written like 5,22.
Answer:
9,56
